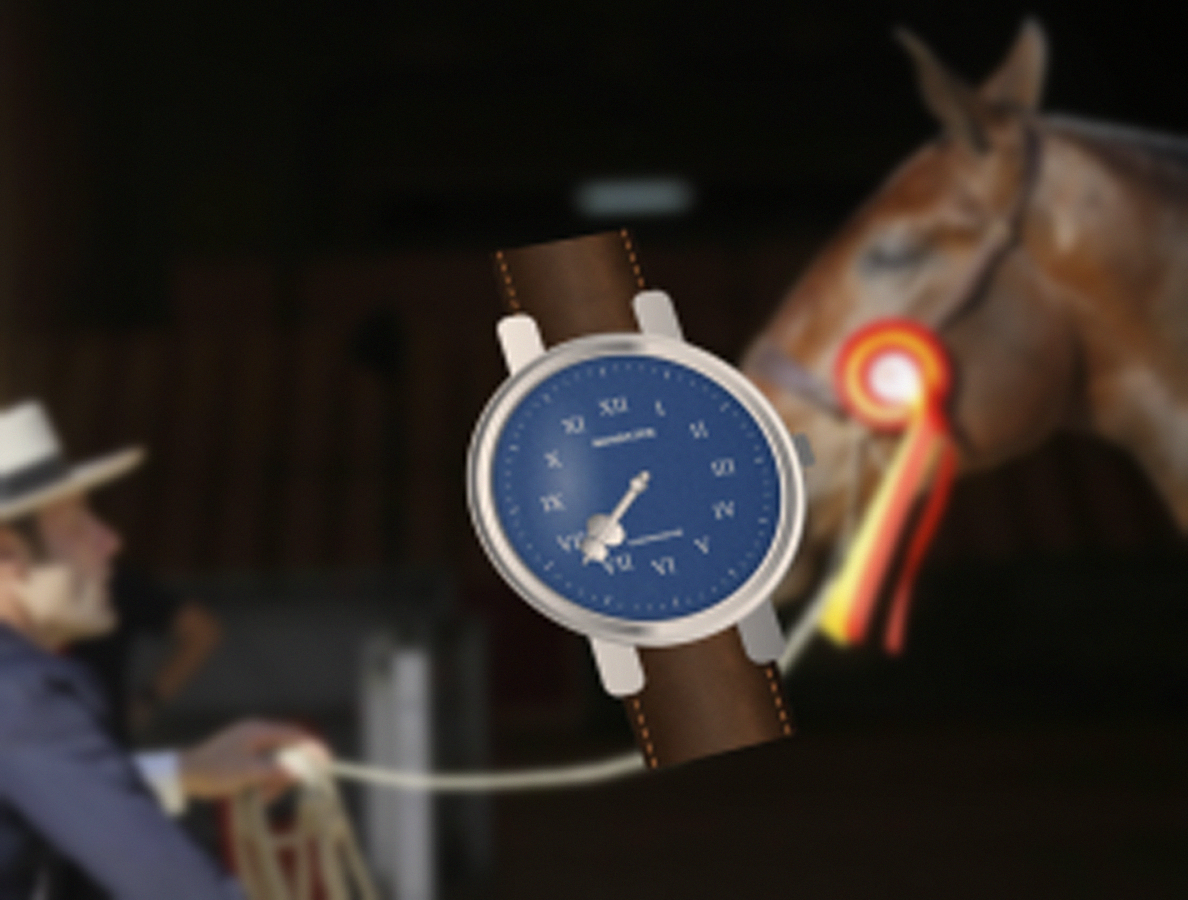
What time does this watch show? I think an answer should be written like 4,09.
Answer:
7,38
